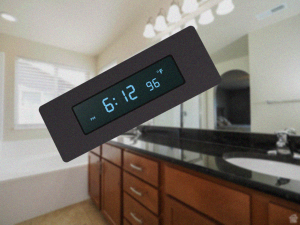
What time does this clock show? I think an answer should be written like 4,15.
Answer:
6,12
